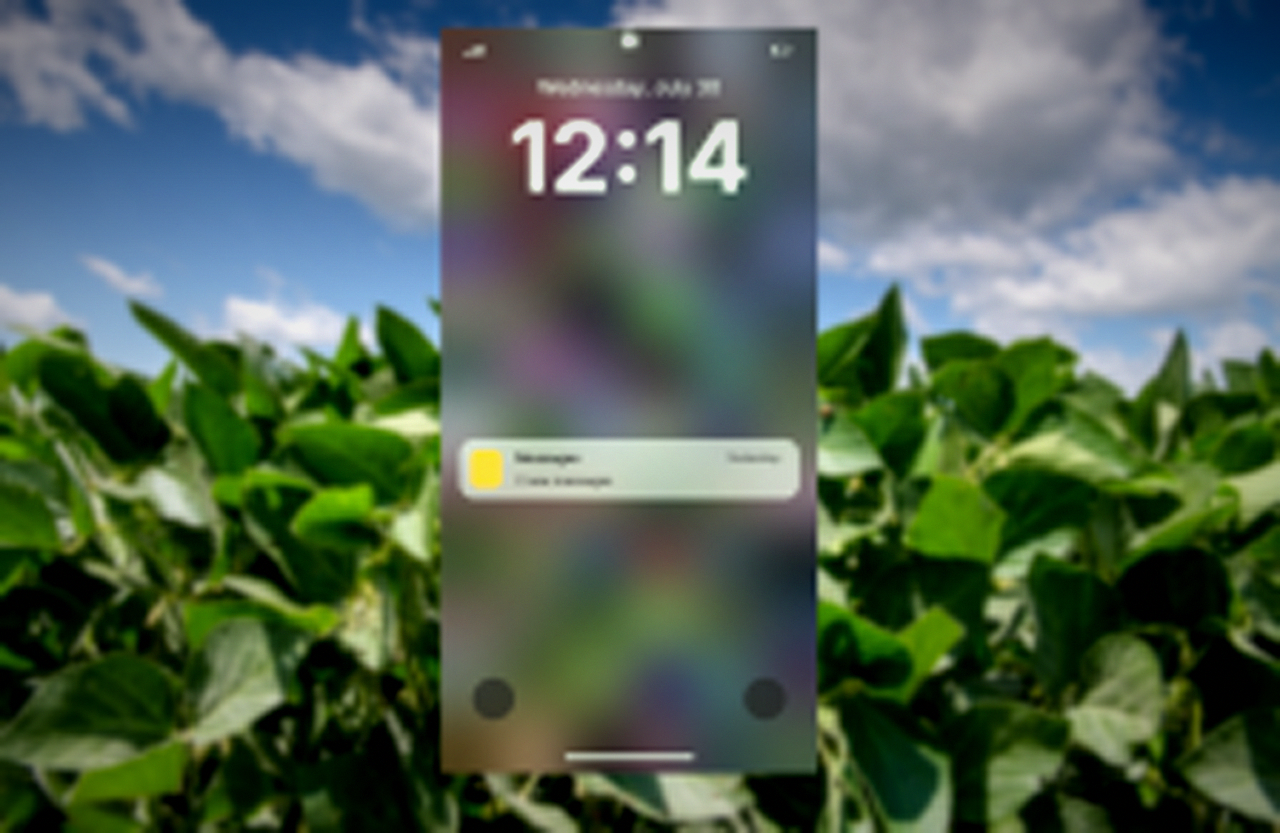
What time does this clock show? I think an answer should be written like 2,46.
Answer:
12,14
